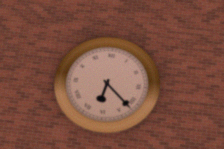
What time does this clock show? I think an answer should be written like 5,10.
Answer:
6,22
